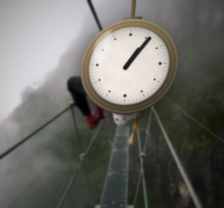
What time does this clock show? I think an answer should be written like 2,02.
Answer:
1,06
